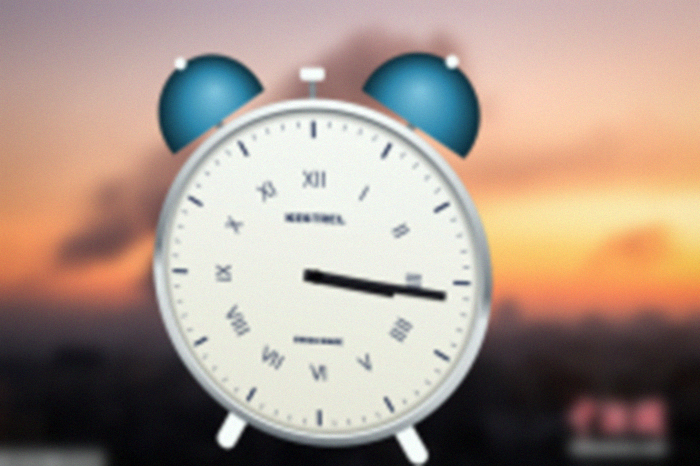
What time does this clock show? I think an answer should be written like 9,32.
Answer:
3,16
